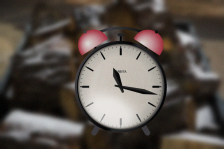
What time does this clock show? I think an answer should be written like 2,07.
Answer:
11,17
